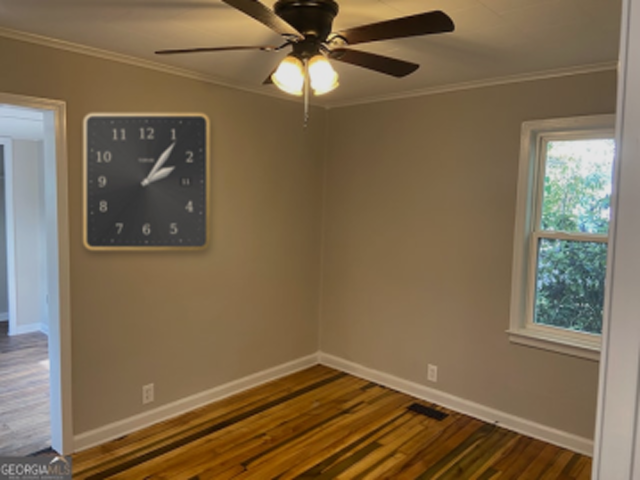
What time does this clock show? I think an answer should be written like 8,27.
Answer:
2,06
